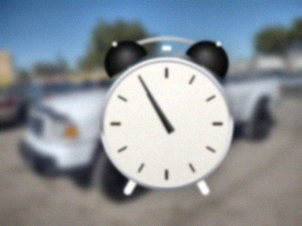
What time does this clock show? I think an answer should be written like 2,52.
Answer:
10,55
